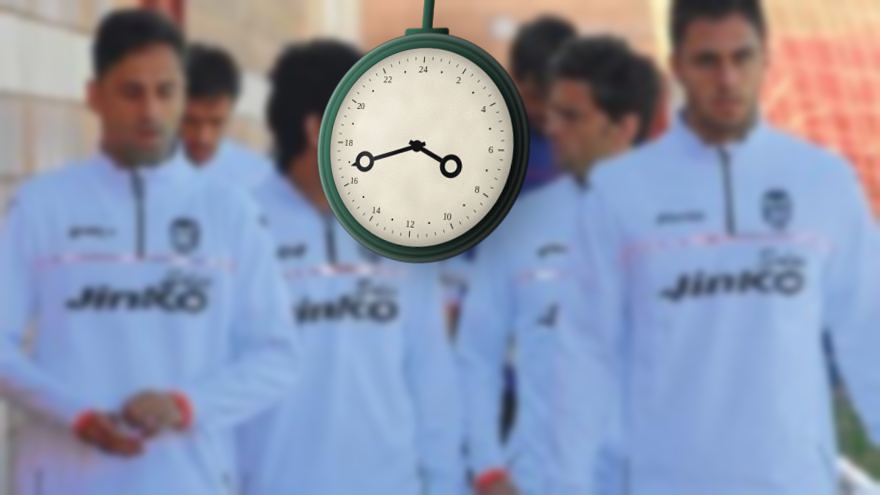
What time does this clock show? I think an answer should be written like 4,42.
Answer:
7,42
